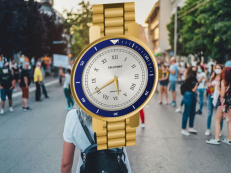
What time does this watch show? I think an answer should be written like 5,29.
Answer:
5,40
